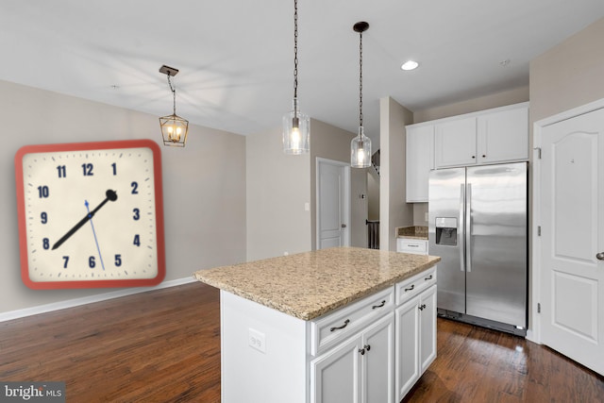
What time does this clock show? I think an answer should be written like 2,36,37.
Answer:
1,38,28
